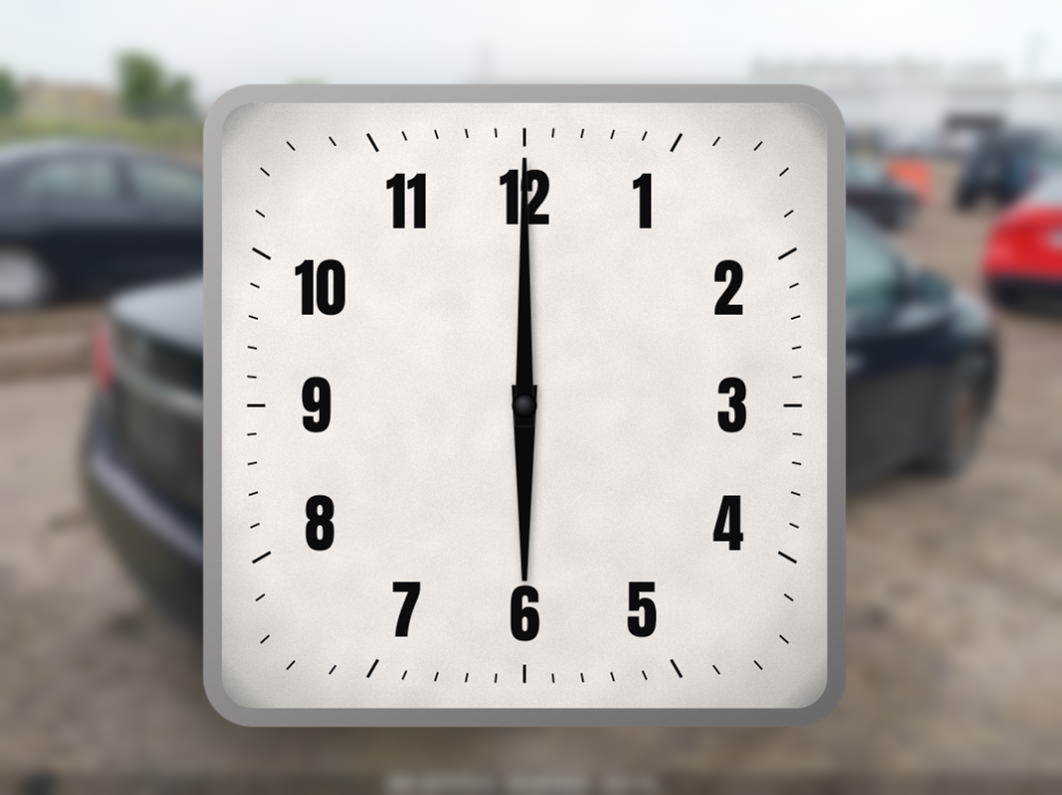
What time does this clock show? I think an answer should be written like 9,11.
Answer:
6,00
